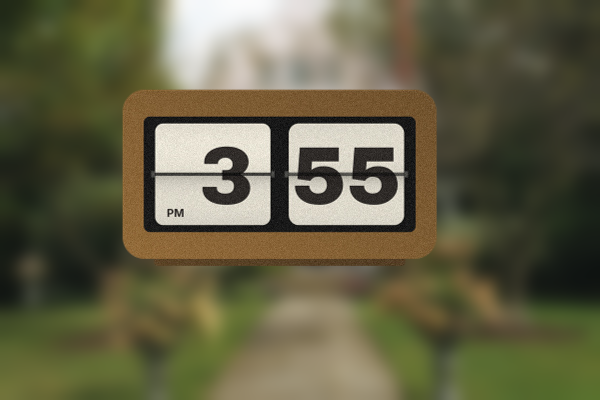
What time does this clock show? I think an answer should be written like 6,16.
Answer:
3,55
